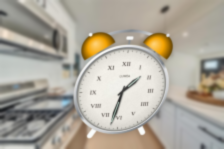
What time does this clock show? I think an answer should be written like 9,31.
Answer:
1,32
